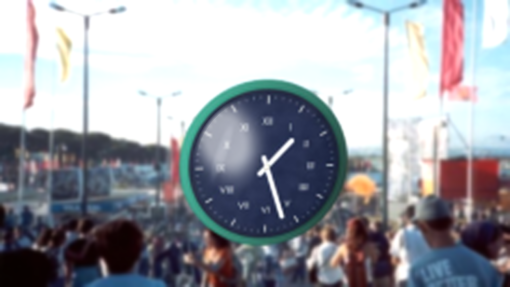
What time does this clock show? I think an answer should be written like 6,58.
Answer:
1,27
